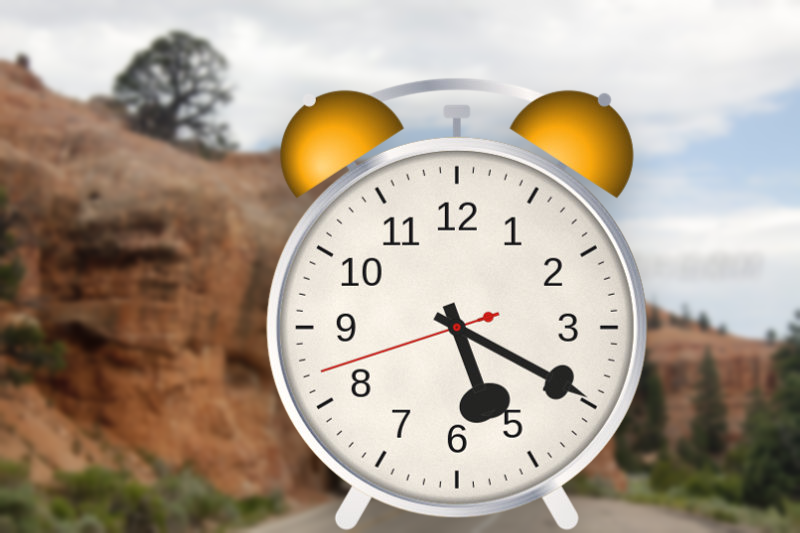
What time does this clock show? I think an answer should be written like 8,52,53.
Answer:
5,19,42
